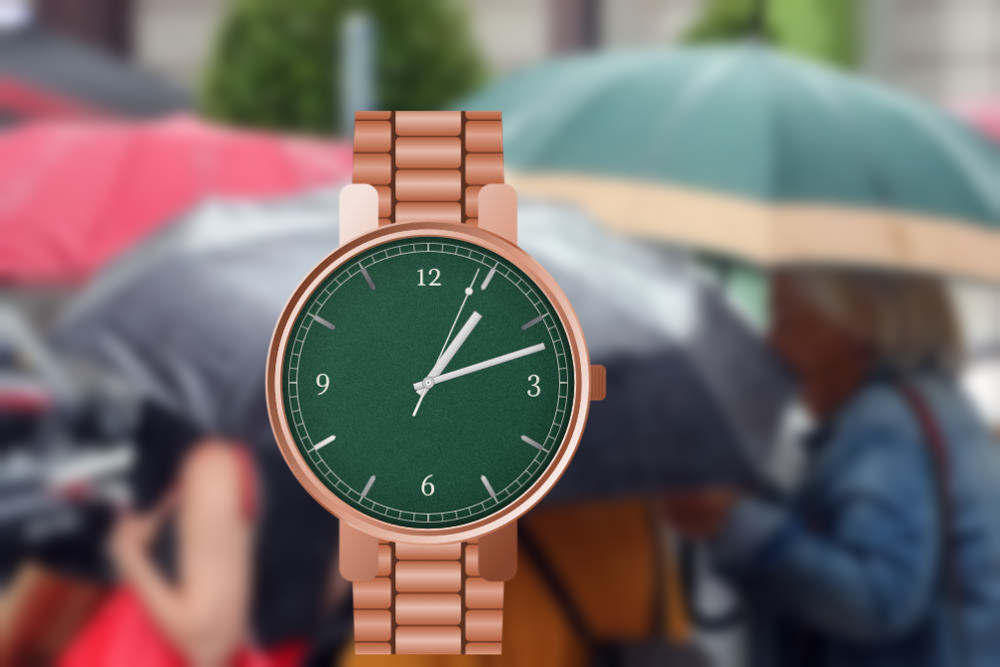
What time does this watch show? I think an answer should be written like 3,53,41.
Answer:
1,12,04
